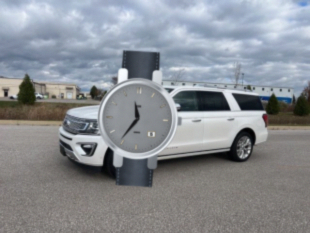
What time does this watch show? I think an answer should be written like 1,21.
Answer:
11,36
